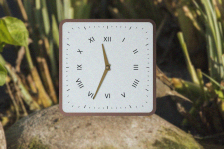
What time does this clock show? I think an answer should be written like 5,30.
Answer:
11,34
